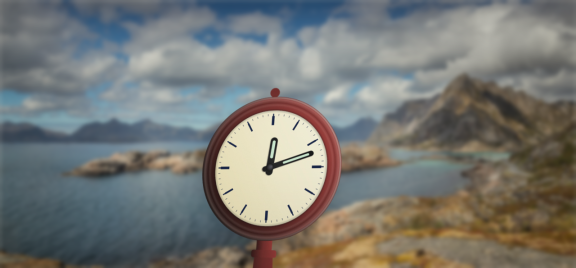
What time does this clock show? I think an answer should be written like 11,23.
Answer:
12,12
